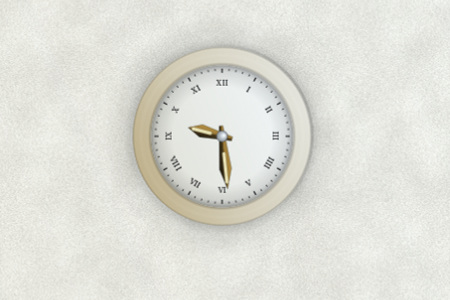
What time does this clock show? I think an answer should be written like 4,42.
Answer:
9,29
